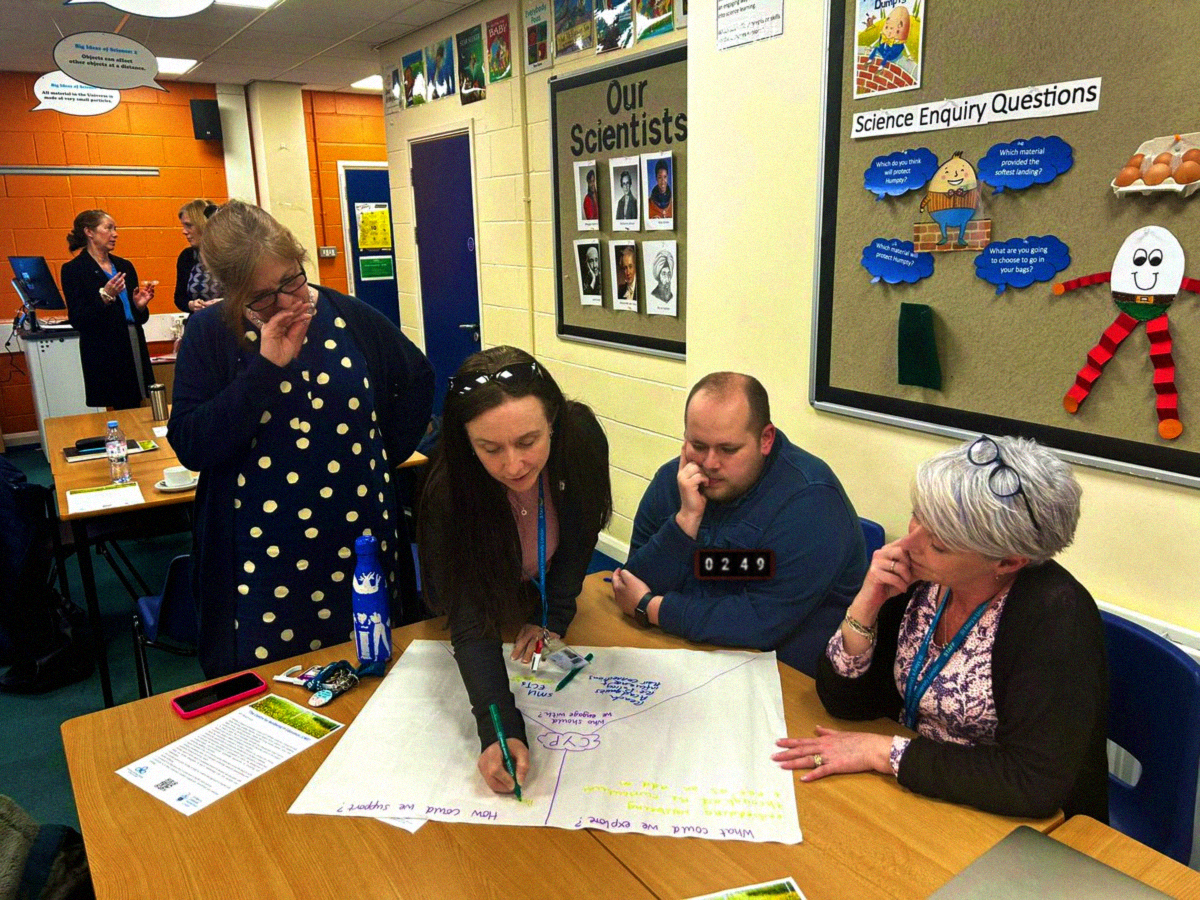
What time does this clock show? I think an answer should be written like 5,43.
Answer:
2,49
